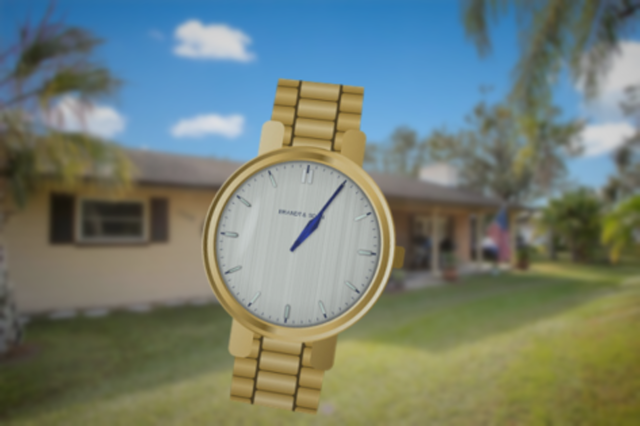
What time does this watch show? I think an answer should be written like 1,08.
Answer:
1,05
